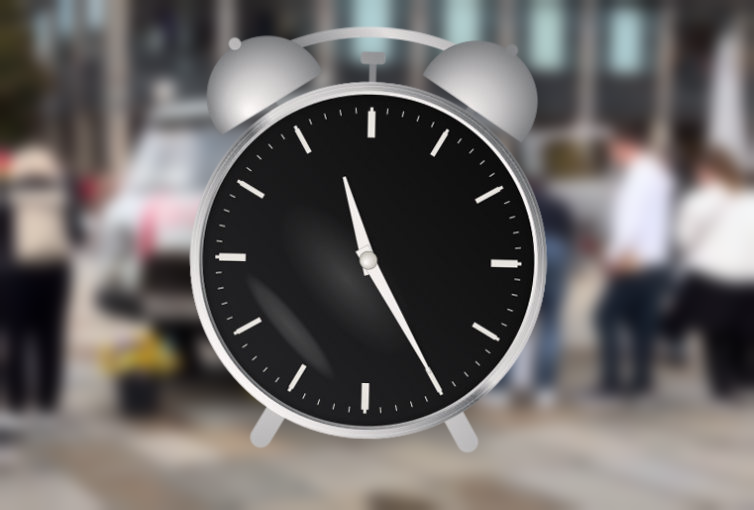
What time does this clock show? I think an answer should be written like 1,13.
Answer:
11,25
